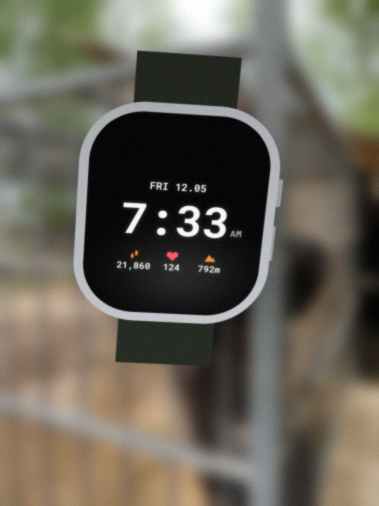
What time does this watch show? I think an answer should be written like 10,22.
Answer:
7,33
